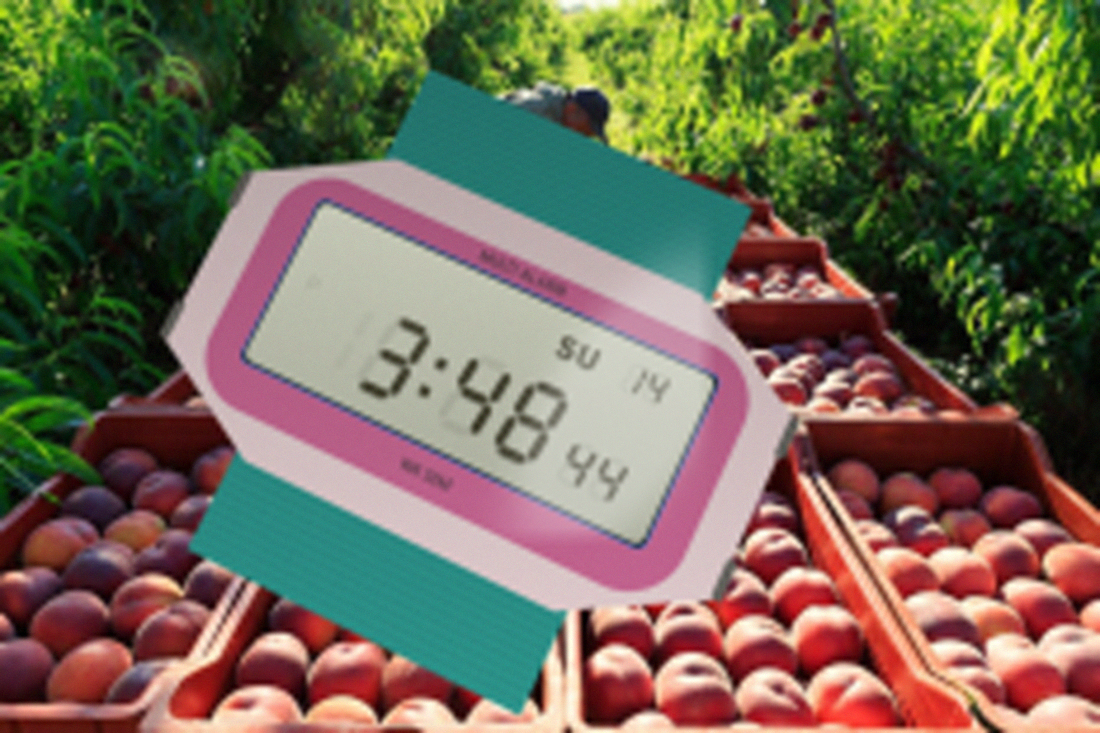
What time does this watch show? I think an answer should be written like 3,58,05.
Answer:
3,48,44
